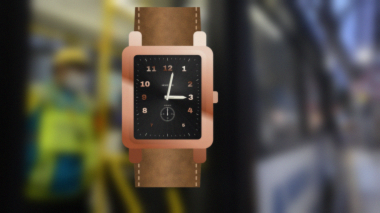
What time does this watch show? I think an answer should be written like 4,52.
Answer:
3,02
